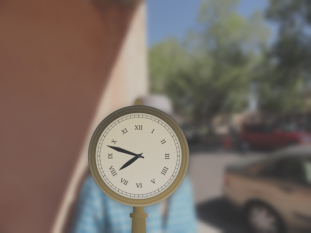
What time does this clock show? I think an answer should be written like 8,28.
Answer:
7,48
